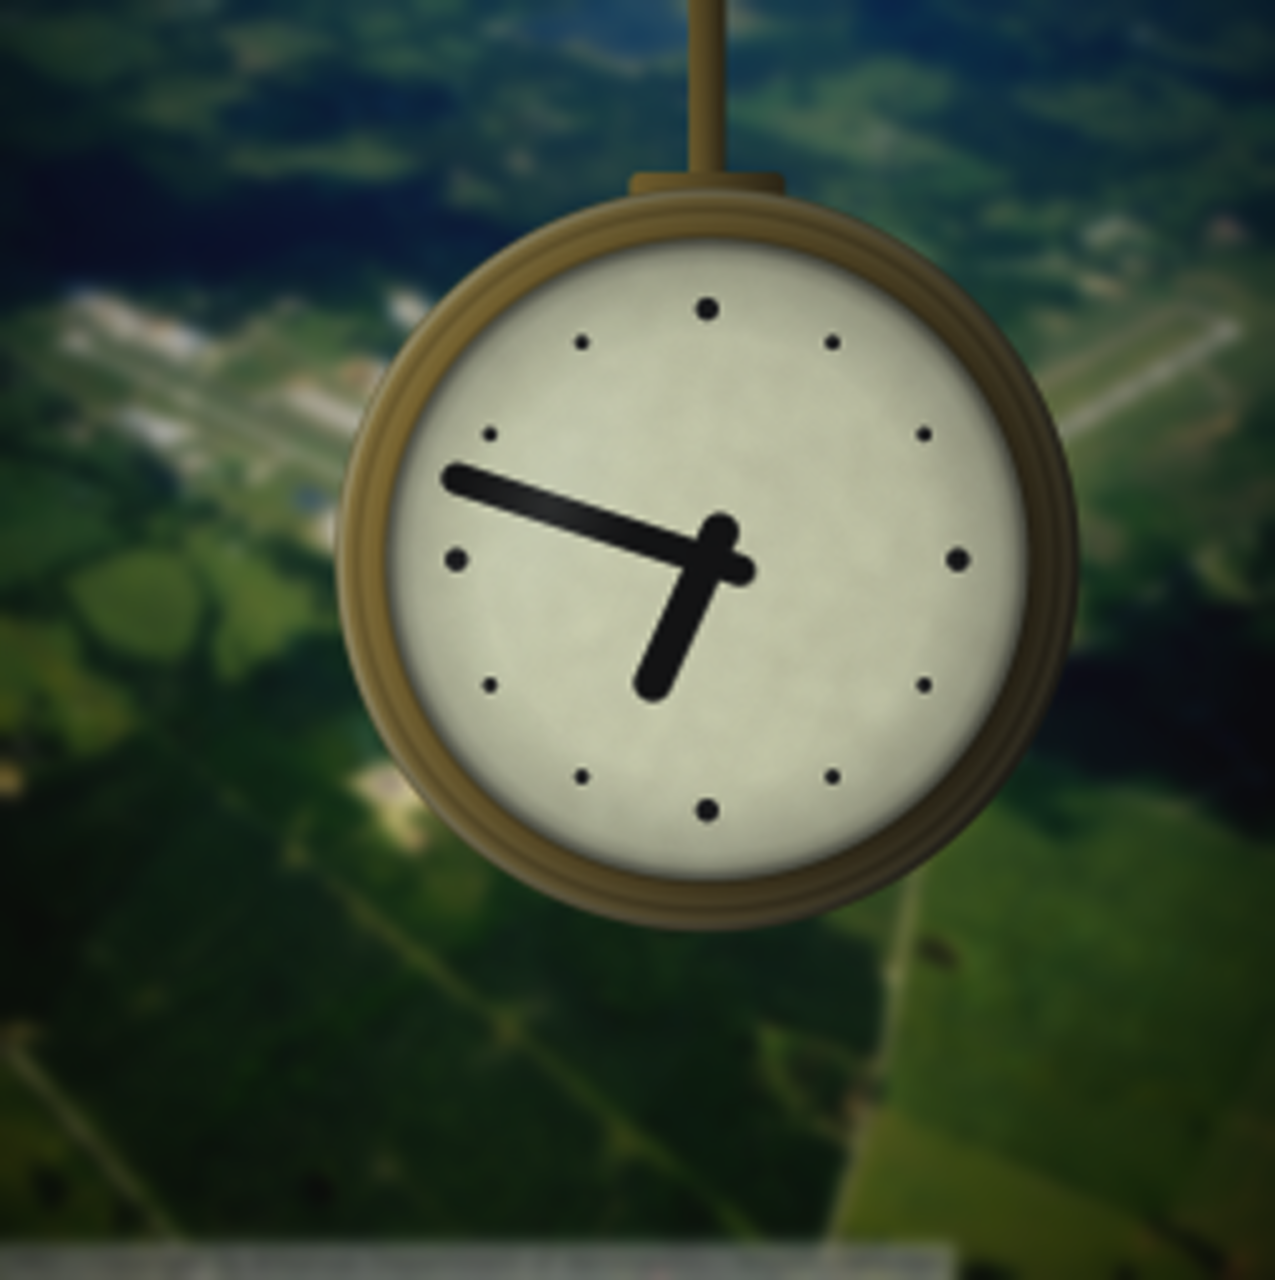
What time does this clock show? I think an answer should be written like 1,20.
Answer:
6,48
